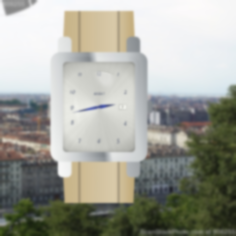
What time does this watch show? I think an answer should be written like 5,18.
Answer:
2,43
